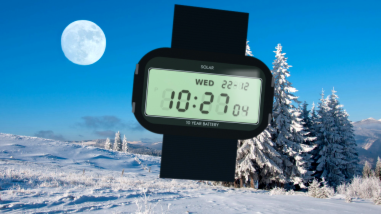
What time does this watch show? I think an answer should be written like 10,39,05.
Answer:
10,27,04
